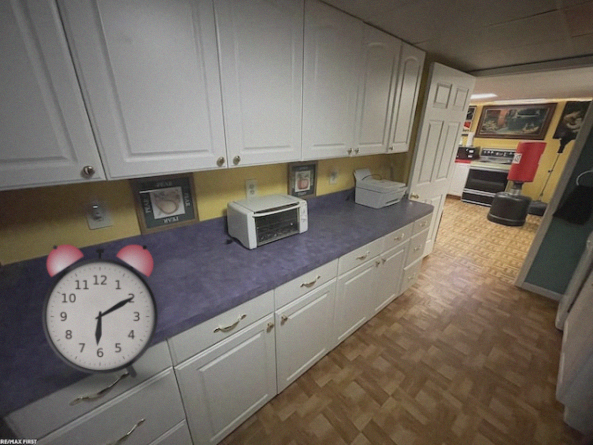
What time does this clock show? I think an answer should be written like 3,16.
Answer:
6,10
